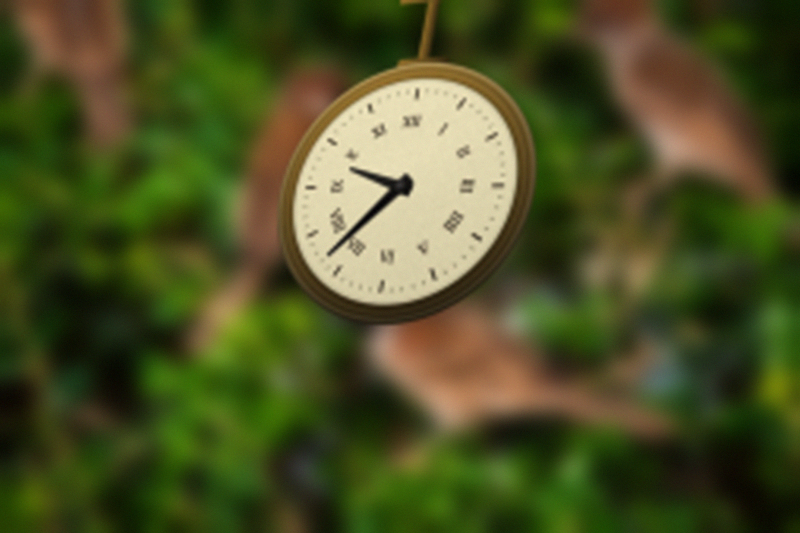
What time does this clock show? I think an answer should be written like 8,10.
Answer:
9,37
